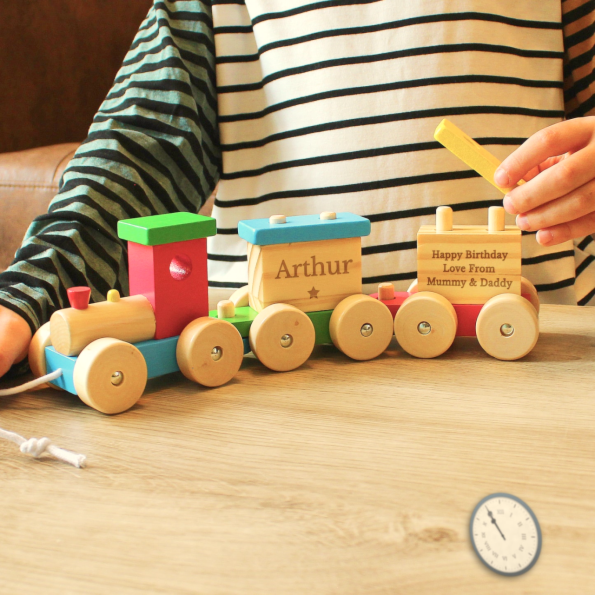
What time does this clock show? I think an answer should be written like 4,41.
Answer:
10,55
